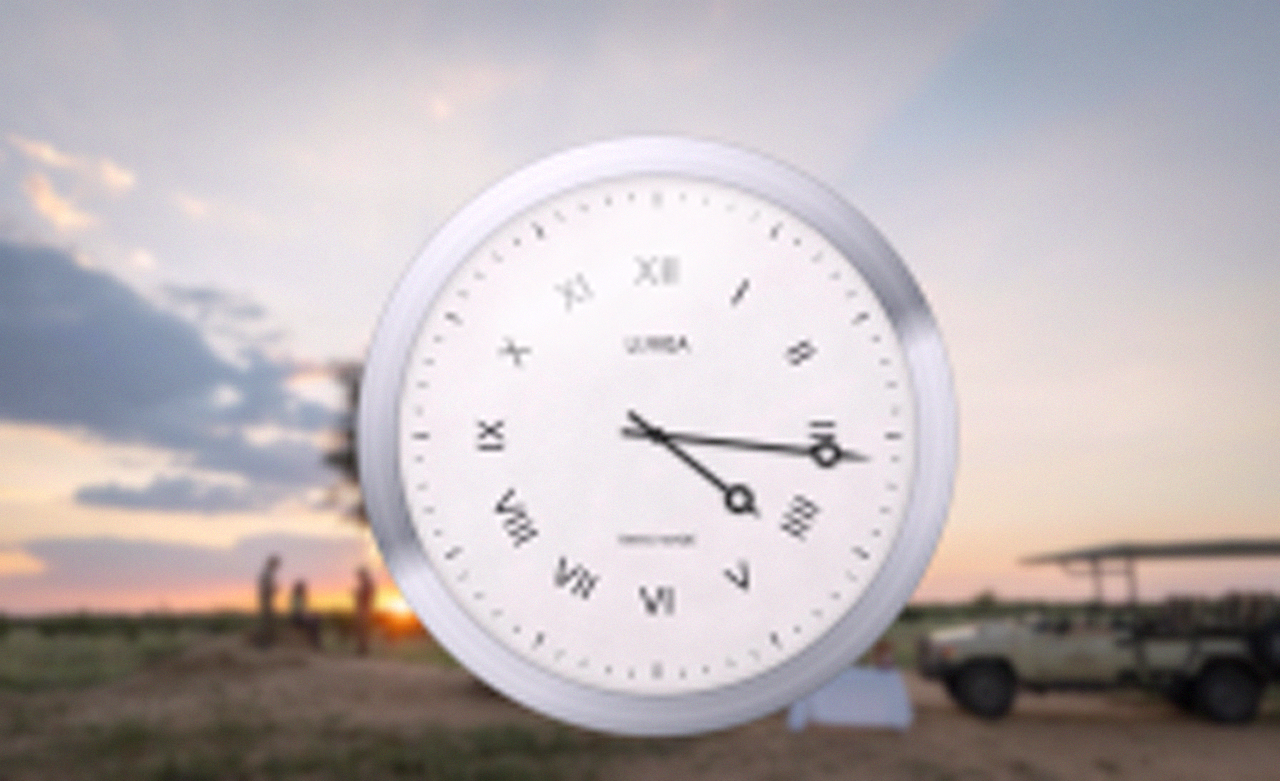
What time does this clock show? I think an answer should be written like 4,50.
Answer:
4,16
